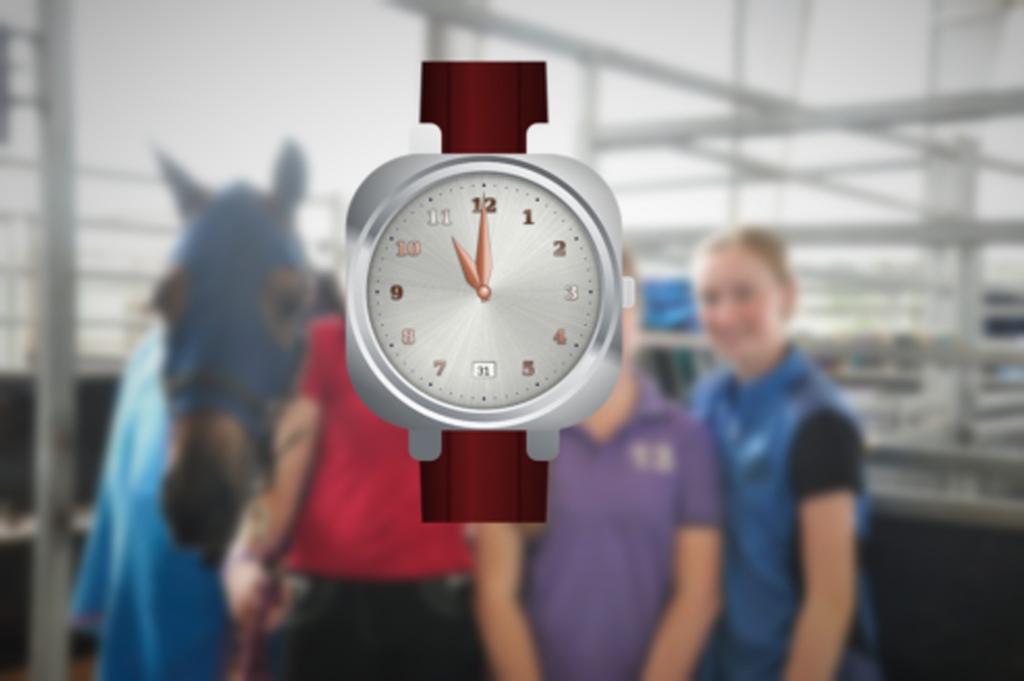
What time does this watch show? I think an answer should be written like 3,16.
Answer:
11,00
